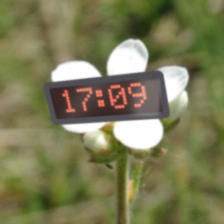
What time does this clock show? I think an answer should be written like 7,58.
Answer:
17,09
